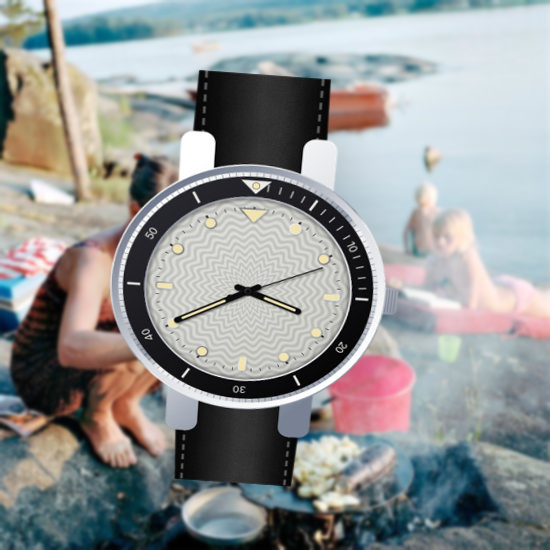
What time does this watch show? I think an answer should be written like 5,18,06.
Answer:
3,40,11
